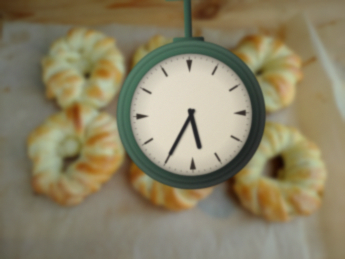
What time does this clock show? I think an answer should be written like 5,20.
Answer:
5,35
